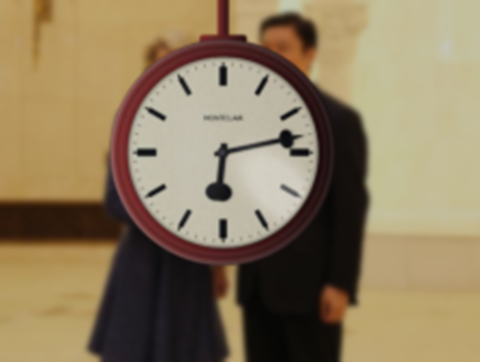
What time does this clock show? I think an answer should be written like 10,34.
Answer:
6,13
